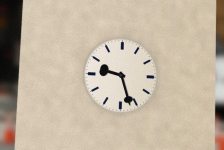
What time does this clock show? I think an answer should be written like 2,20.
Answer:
9,27
